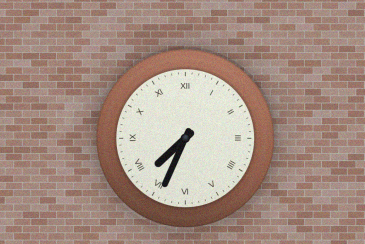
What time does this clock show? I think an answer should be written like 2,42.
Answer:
7,34
